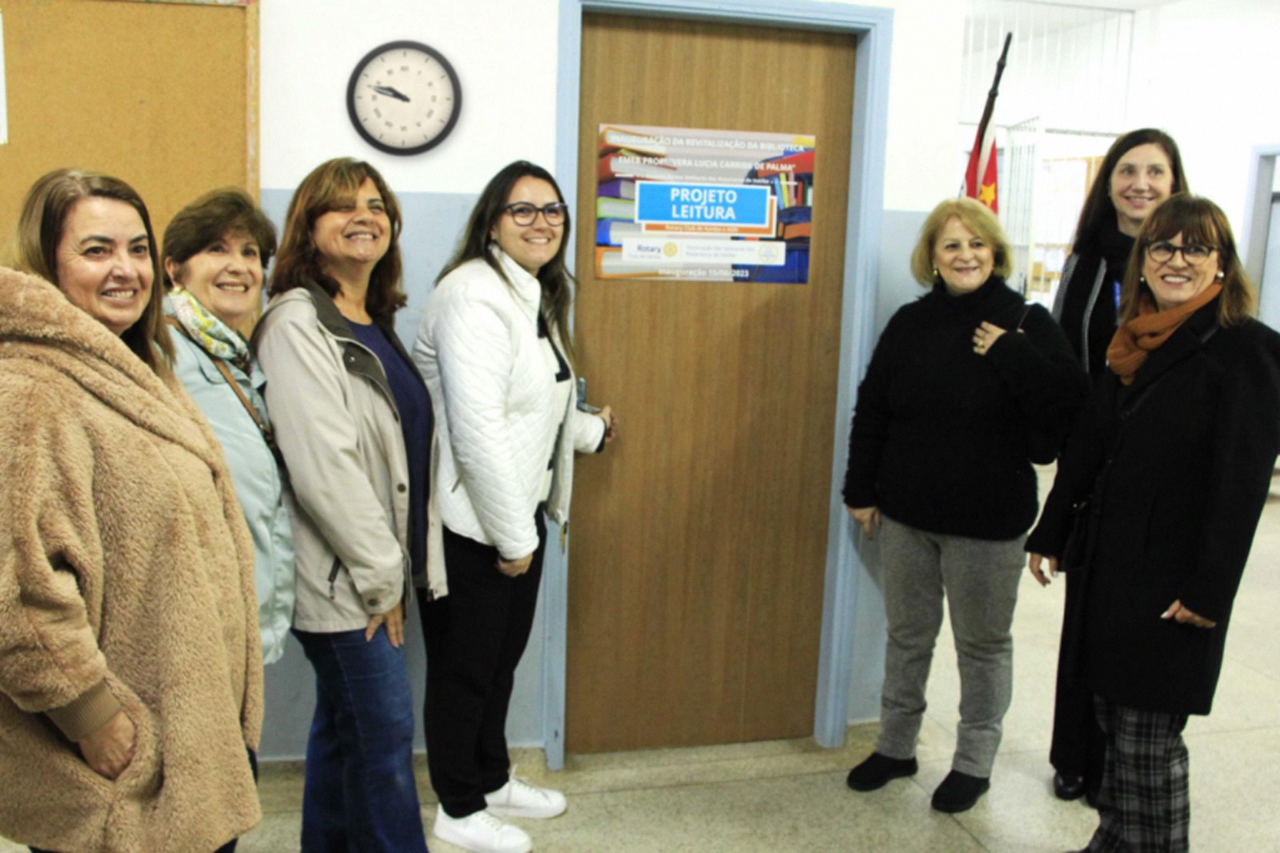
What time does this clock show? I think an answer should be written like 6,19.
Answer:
9,48
